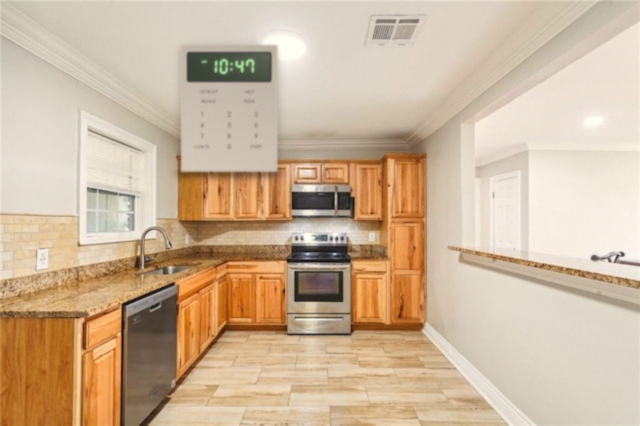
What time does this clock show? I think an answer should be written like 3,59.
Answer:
10,47
